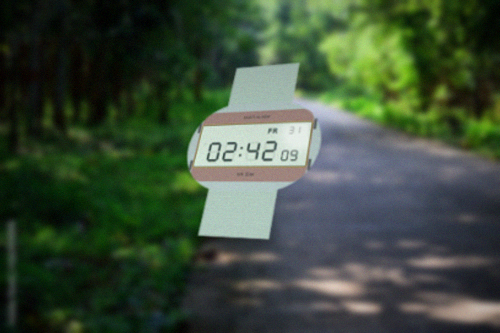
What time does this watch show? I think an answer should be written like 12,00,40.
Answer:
2,42,09
